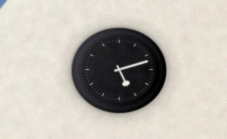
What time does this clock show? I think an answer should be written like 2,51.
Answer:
5,12
